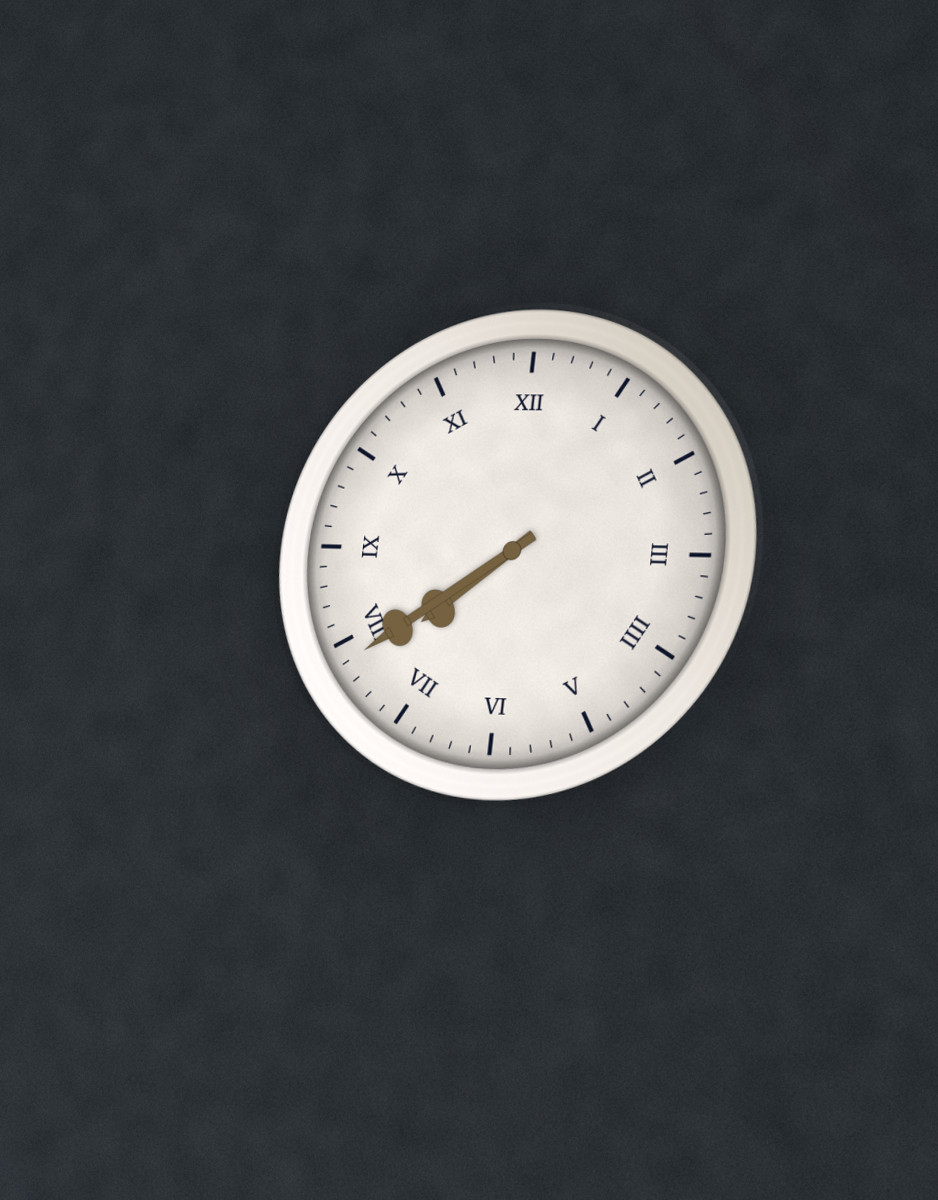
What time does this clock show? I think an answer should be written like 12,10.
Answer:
7,39
